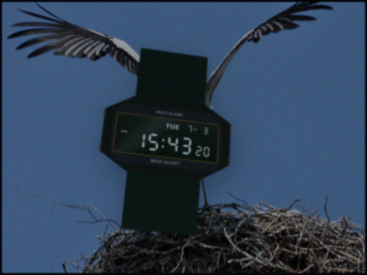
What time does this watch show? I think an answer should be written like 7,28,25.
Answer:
15,43,20
